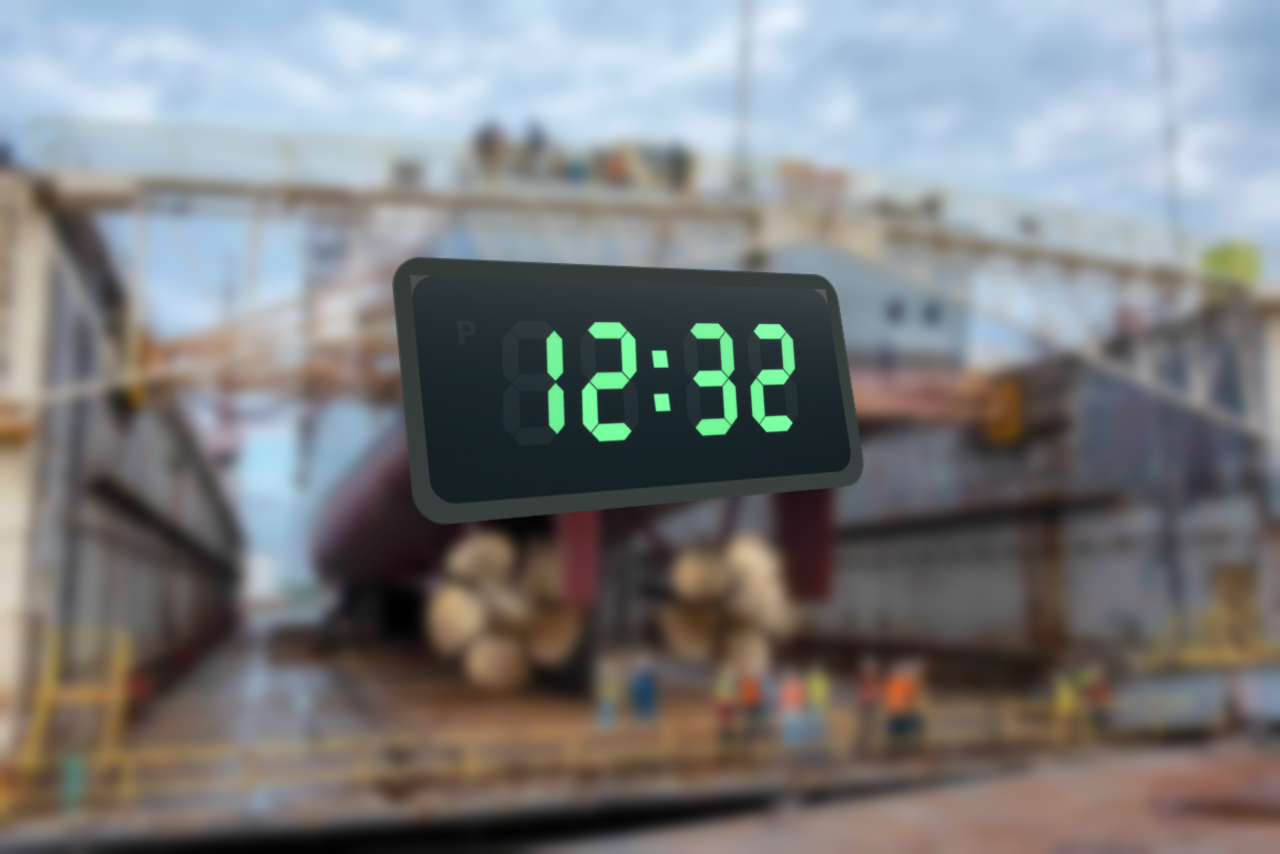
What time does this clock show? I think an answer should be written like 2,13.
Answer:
12,32
